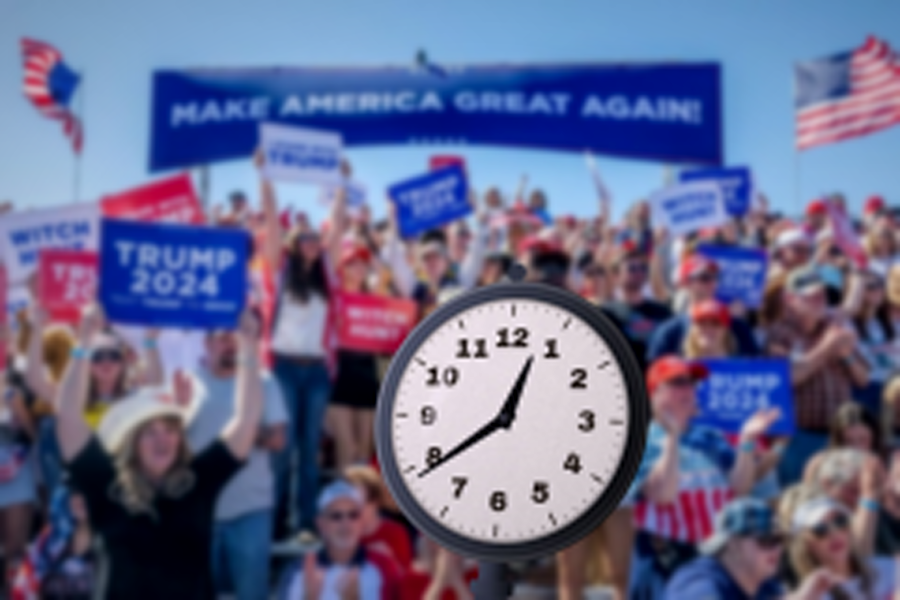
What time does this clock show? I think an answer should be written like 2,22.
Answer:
12,39
